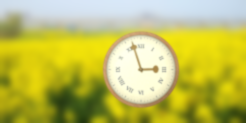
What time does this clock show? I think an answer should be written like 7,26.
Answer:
2,57
